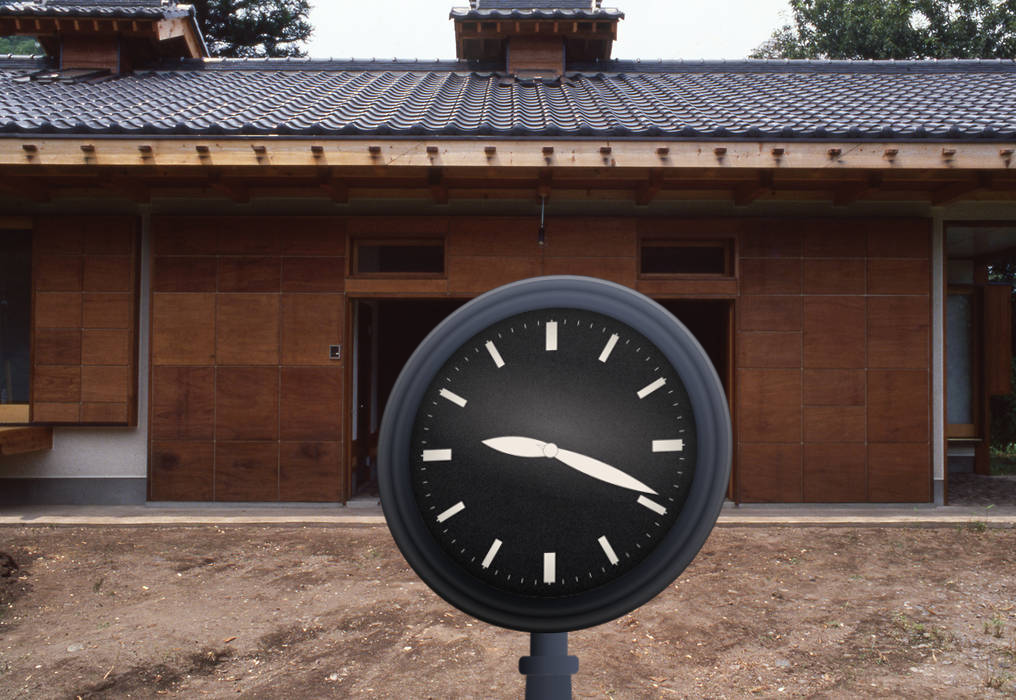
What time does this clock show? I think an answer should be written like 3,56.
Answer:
9,19
